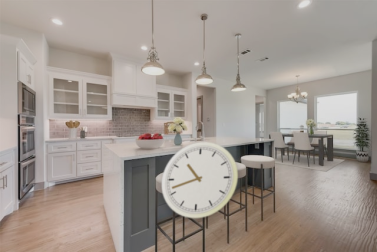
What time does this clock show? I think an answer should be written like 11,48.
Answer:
10,42
